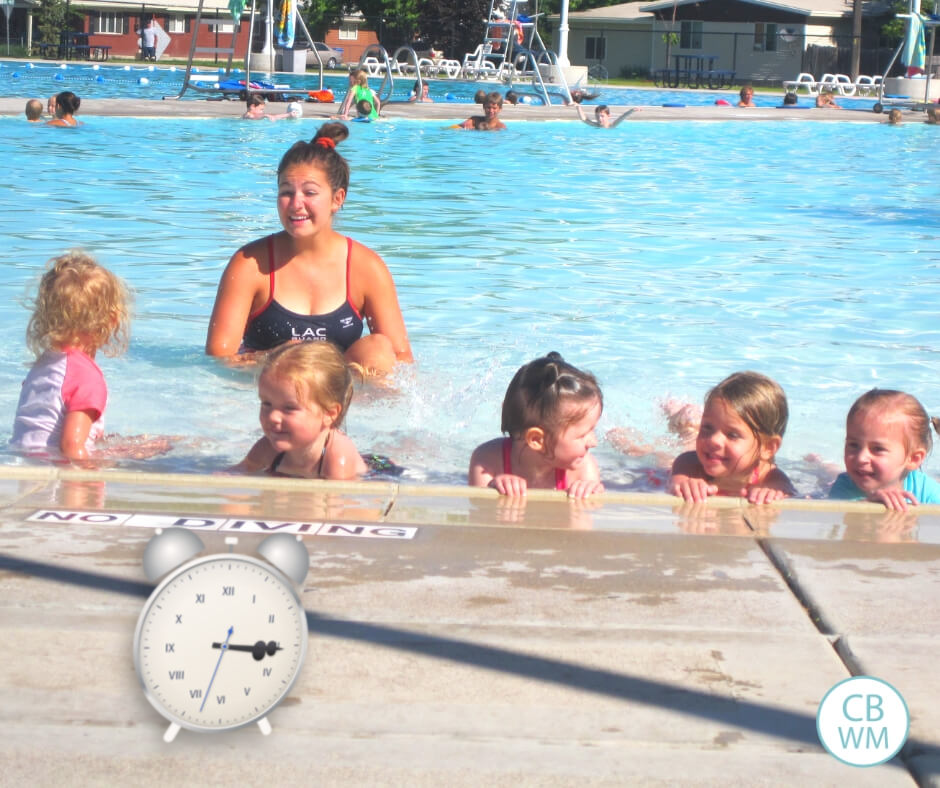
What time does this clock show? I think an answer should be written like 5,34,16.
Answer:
3,15,33
